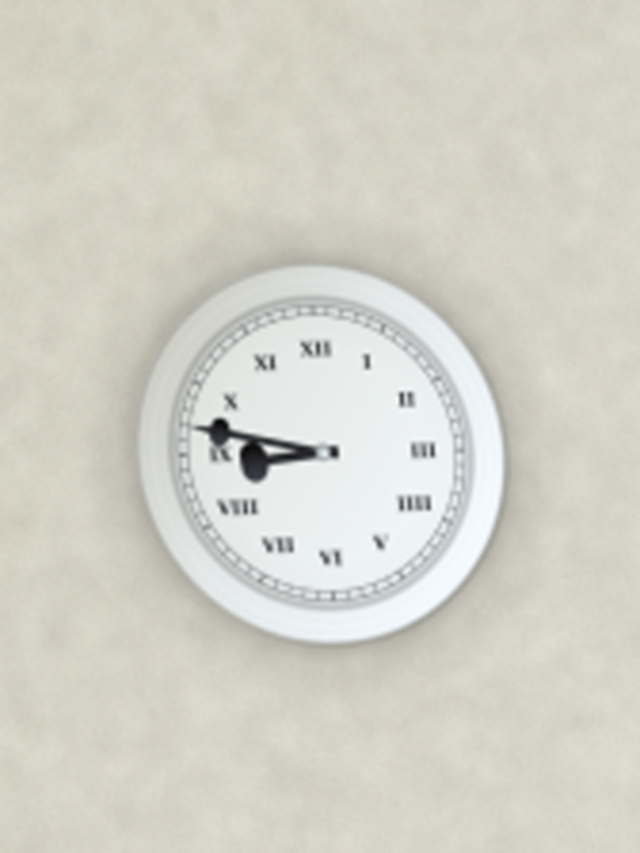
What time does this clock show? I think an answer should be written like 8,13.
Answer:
8,47
